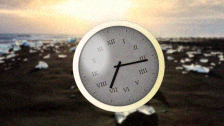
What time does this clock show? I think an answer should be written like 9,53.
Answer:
7,16
